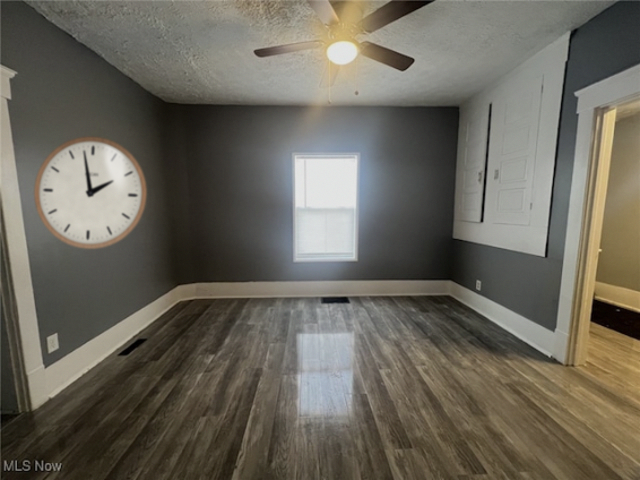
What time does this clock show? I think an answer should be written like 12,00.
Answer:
1,58
